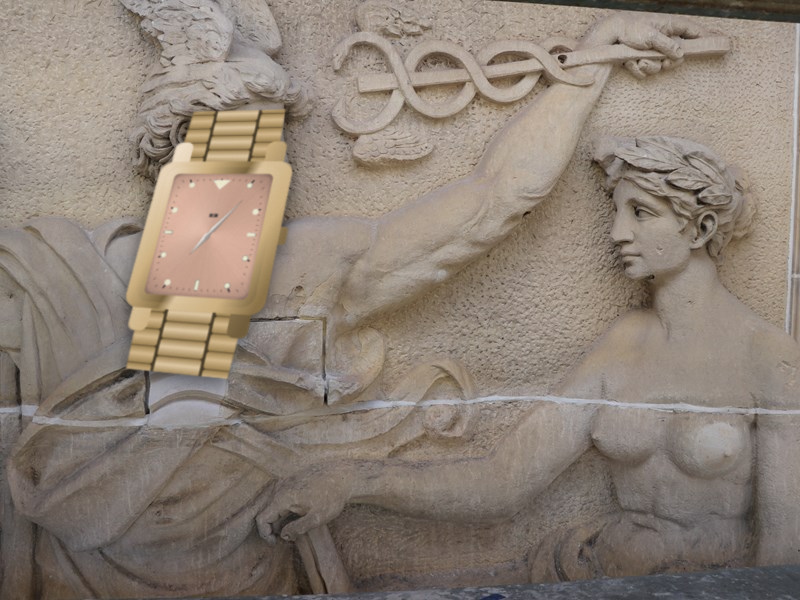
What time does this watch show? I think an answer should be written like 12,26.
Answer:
7,06
